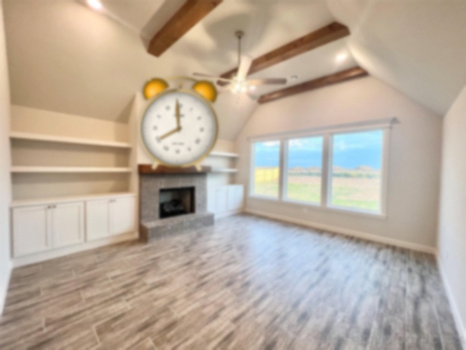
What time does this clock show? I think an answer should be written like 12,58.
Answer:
7,59
